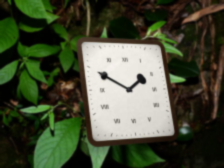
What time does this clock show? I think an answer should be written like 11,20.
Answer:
1,50
